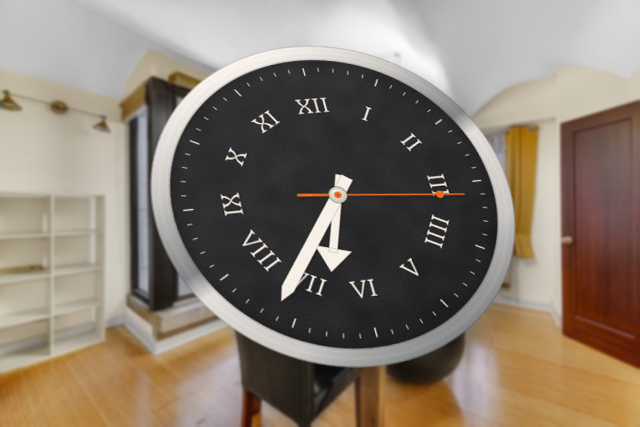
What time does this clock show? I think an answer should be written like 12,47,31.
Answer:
6,36,16
